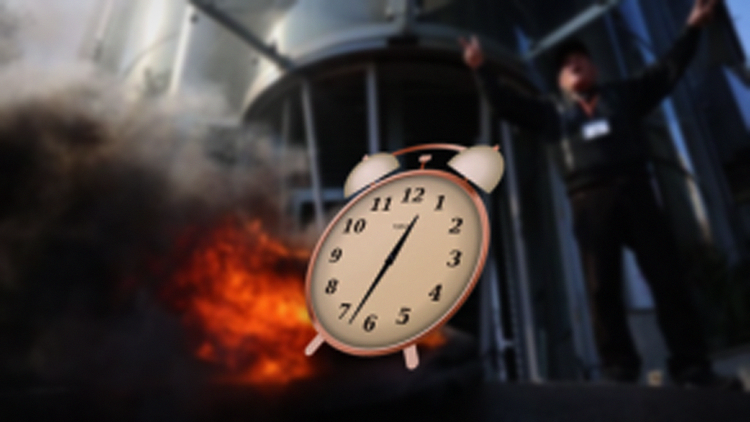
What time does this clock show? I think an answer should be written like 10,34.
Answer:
12,33
